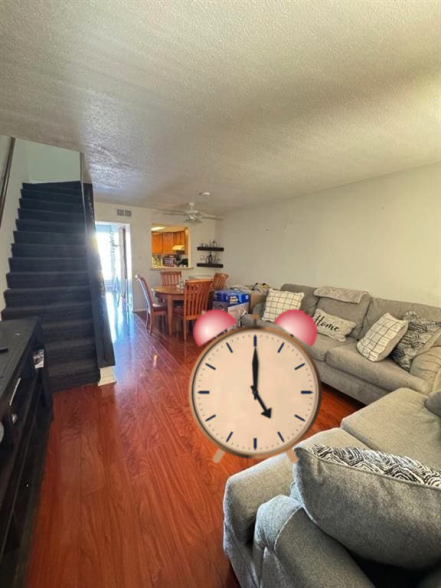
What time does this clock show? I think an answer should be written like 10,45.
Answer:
5,00
